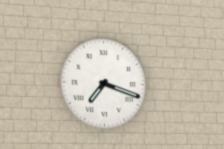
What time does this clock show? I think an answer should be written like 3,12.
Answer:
7,18
